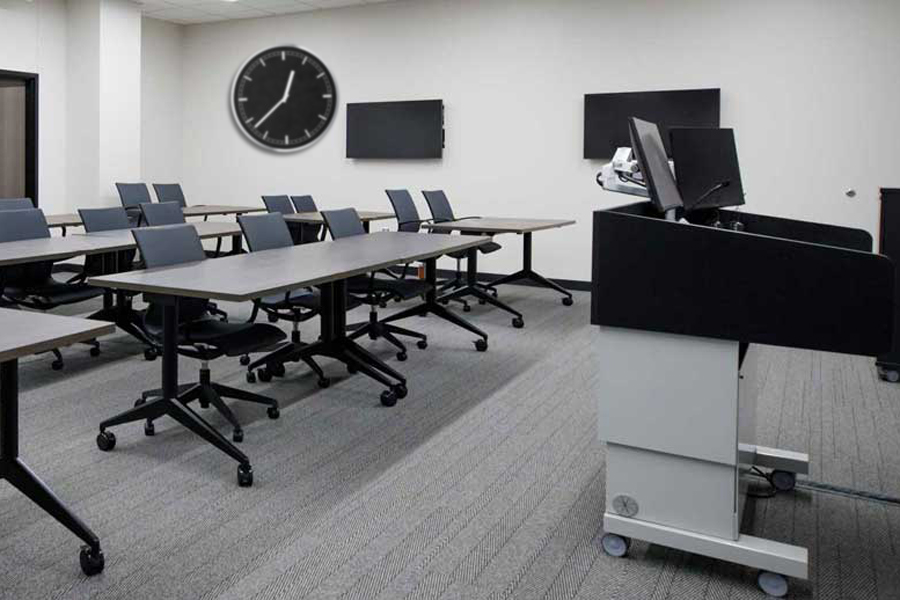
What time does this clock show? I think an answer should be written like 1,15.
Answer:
12,38
